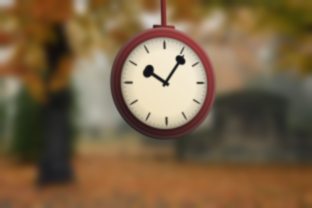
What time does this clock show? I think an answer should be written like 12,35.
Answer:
10,06
